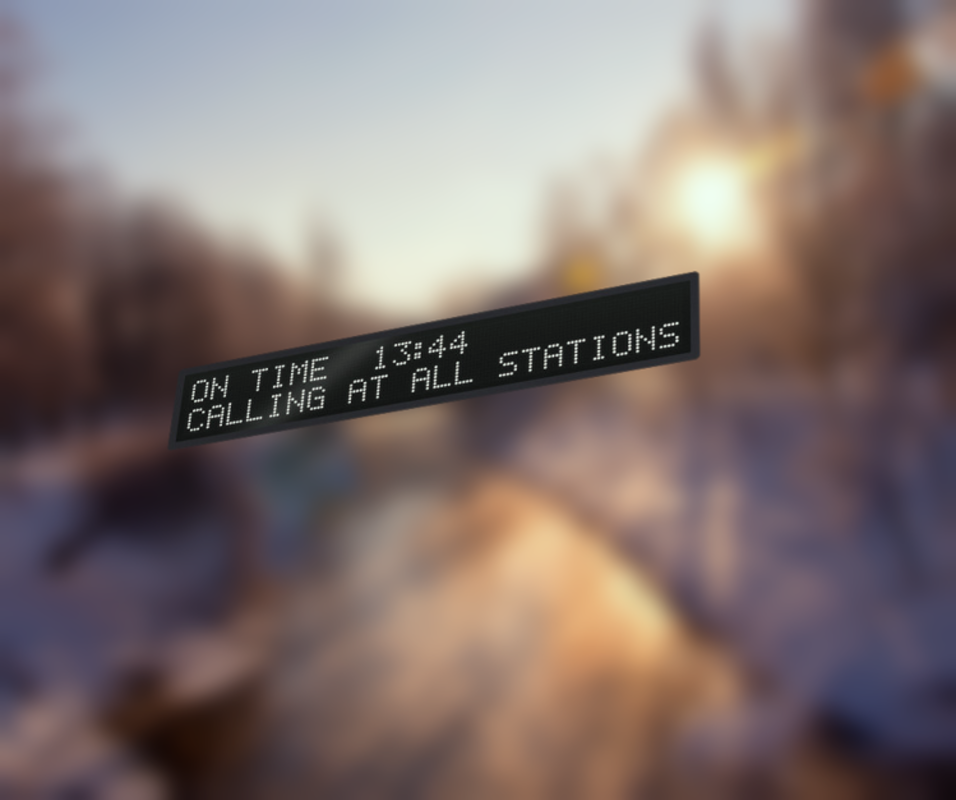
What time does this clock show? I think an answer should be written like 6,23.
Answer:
13,44
